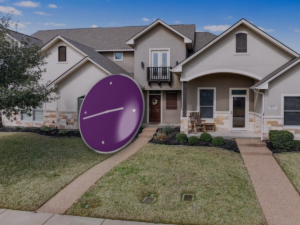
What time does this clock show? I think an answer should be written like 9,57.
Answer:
2,43
